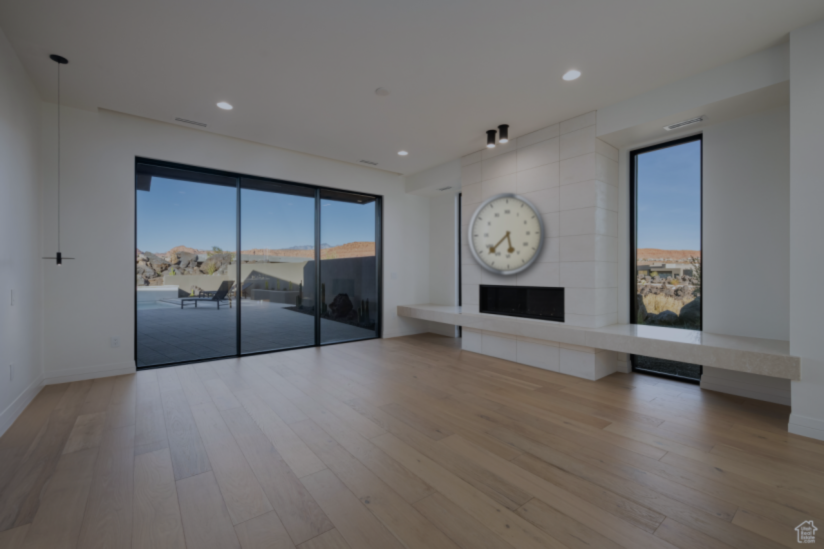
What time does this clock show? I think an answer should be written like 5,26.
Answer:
5,38
